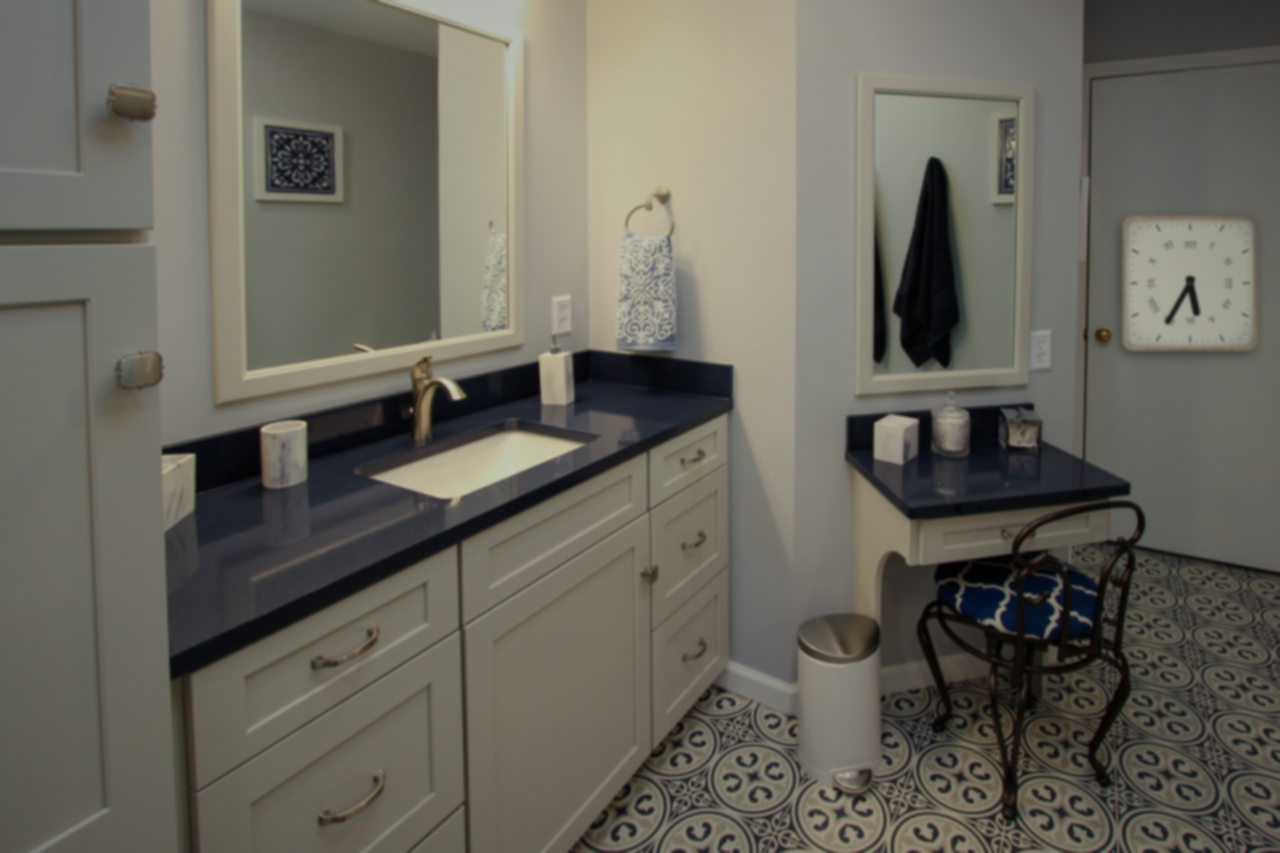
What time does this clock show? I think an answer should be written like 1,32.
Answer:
5,35
